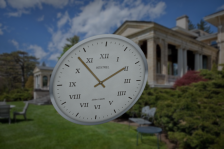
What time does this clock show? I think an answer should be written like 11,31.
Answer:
1,53
